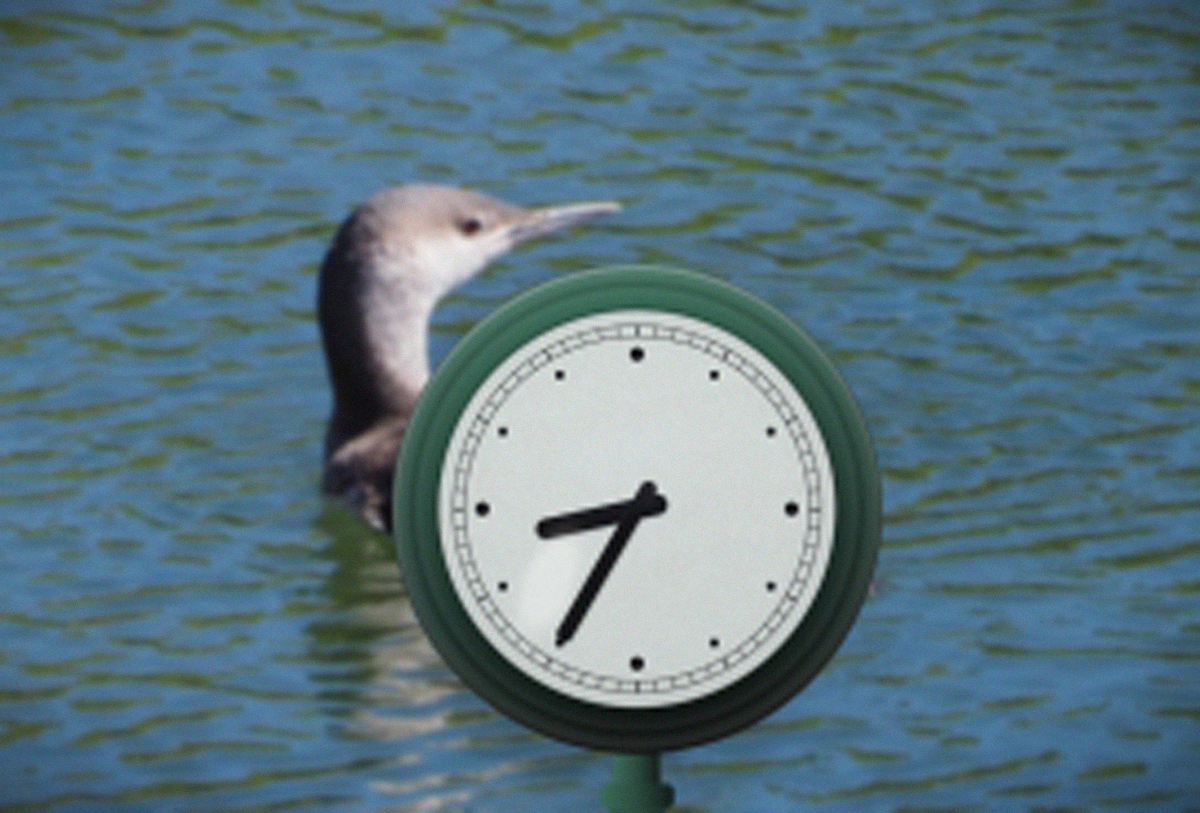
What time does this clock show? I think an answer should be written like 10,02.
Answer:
8,35
